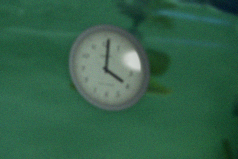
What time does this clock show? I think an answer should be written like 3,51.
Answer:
4,01
